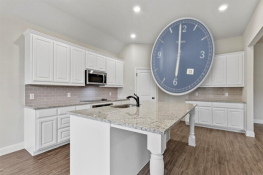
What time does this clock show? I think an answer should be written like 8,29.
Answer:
5,59
